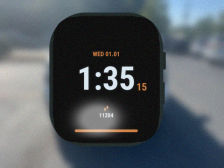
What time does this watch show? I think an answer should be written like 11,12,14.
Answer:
1,35,15
